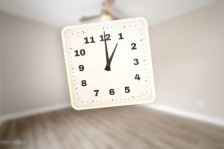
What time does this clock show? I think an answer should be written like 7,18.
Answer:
1,00
